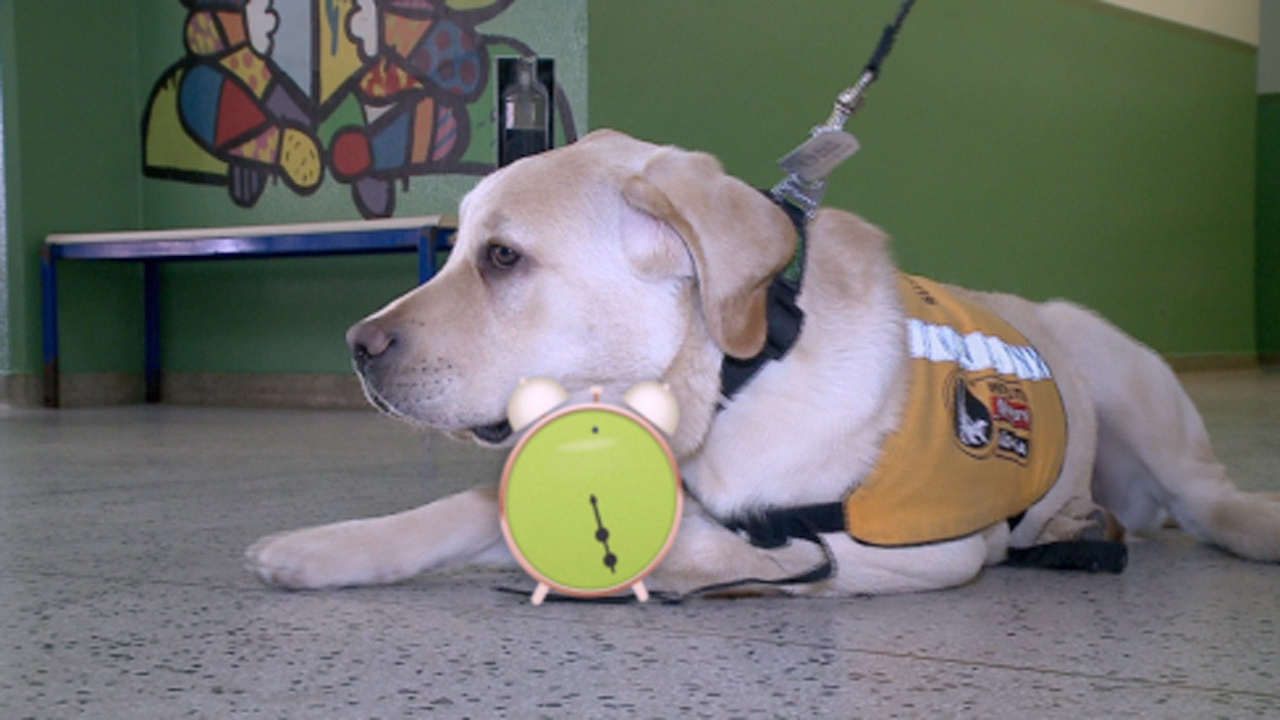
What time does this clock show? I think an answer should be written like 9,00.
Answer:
5,27
